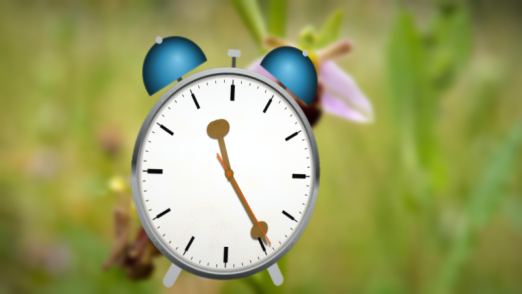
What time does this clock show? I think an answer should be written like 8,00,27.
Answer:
11,24,24
